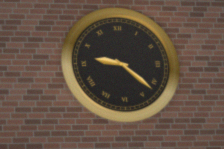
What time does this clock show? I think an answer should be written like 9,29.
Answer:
9,22
